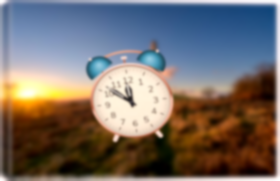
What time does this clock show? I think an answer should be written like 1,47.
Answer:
11,52
